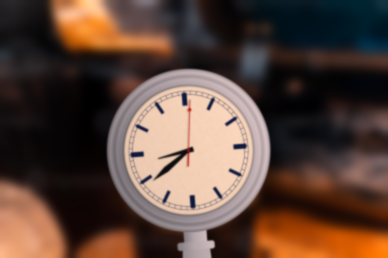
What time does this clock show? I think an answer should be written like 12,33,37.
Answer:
8,39,01
